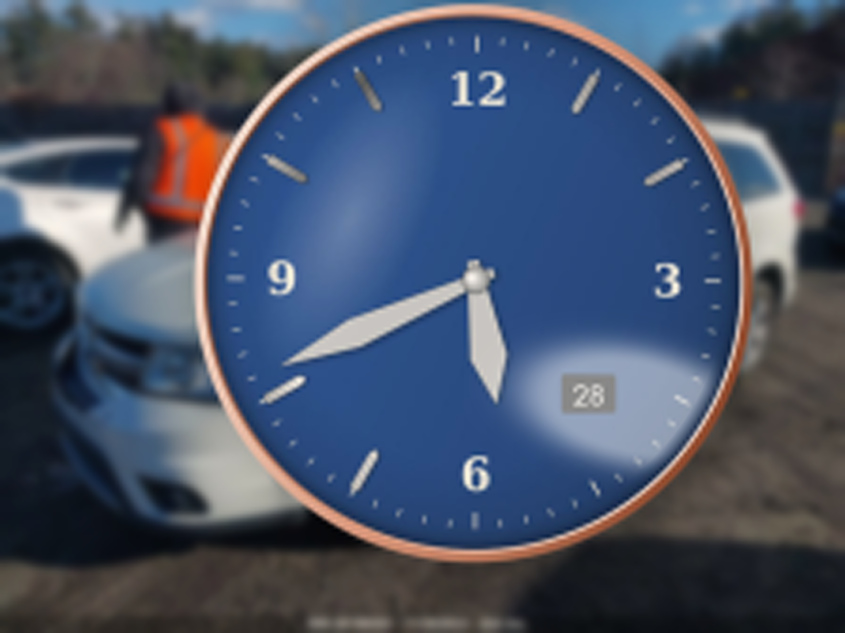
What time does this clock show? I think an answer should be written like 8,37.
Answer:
5,41
